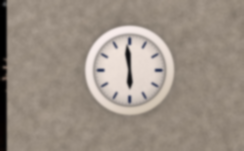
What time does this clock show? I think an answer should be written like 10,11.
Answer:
5,59
